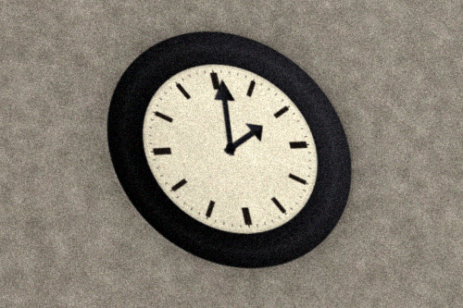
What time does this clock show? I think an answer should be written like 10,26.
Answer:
2,01
